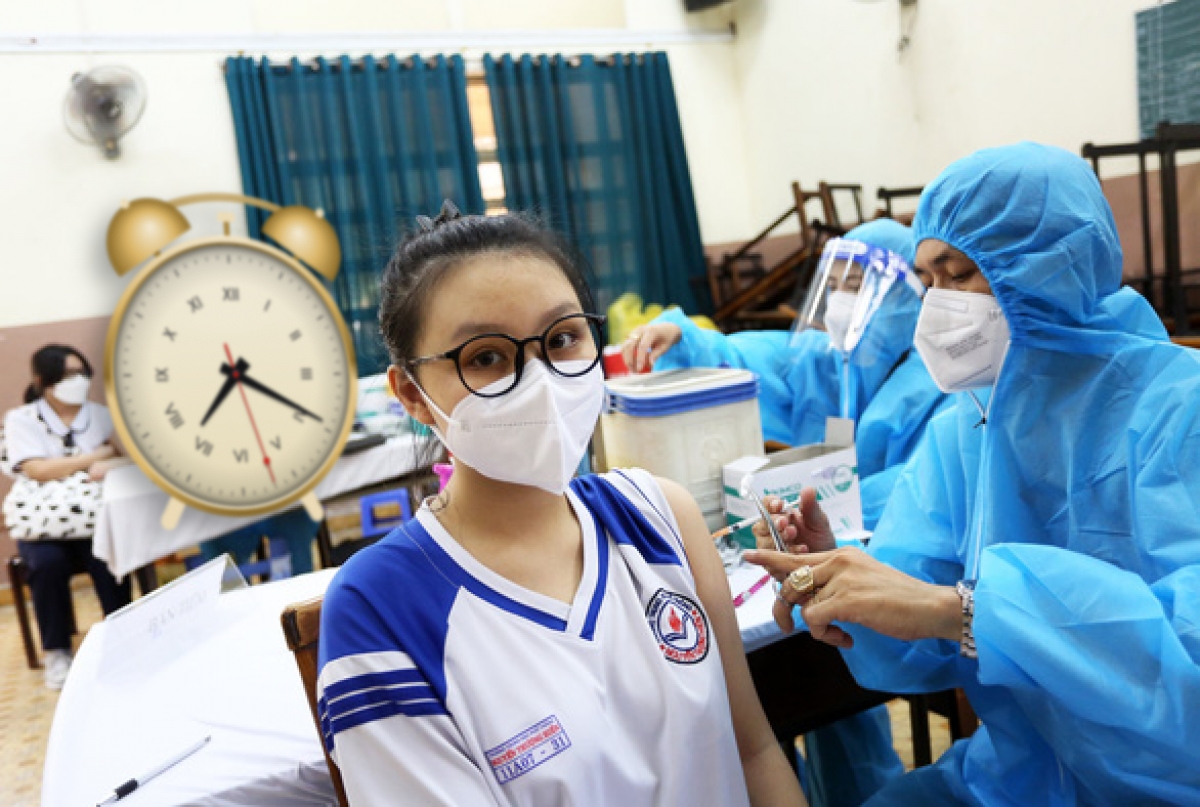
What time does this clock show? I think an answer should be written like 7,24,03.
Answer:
7,19,27
